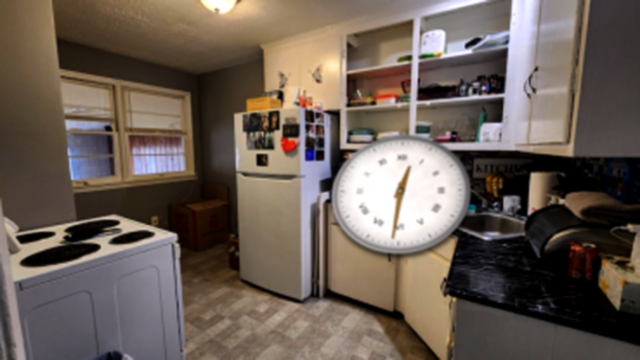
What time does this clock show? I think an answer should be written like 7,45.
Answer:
12,31
